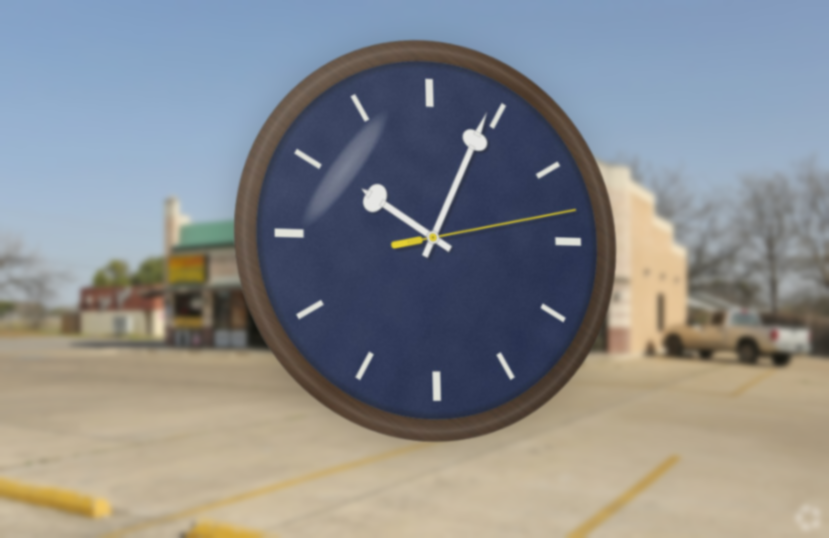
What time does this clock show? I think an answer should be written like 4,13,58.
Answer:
10,04,13
